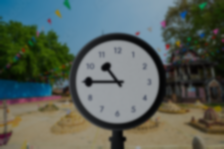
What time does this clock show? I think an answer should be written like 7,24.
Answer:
10,45
